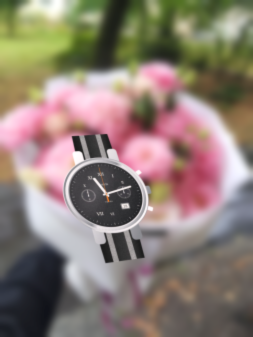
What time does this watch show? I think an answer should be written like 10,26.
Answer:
11,13
